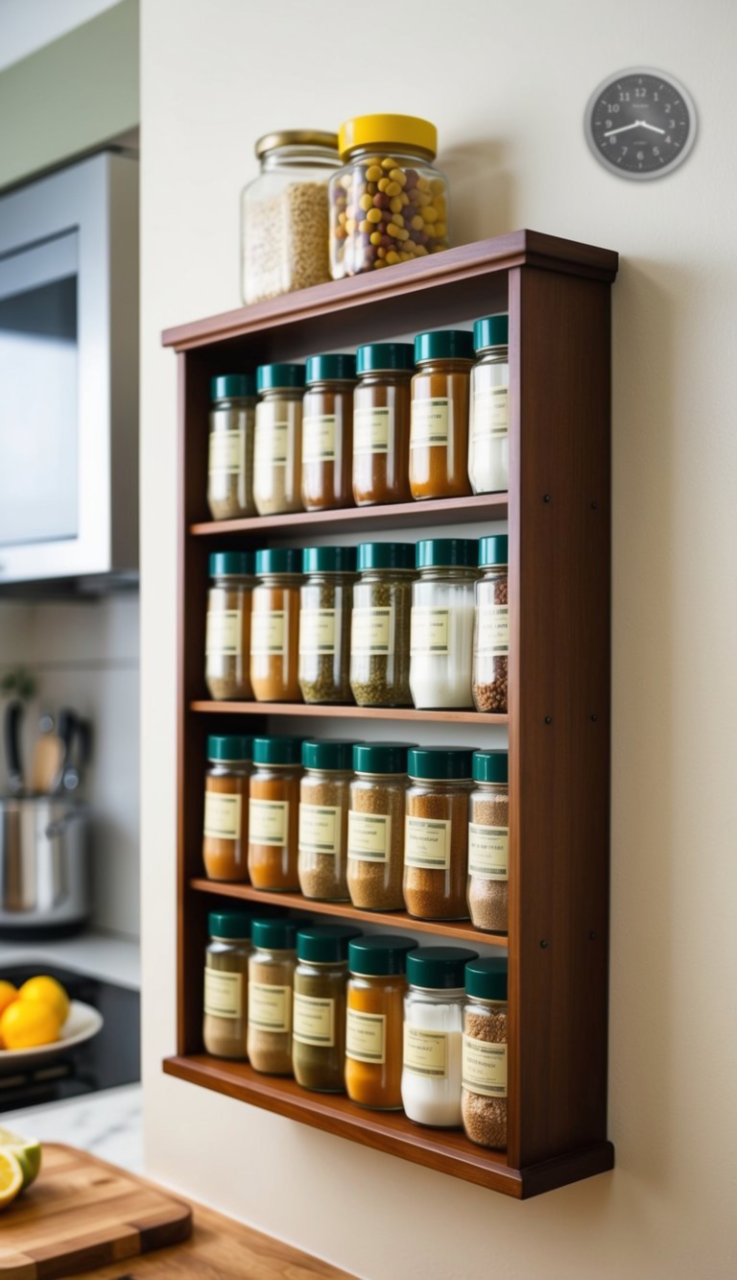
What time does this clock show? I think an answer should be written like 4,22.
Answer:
3,42
